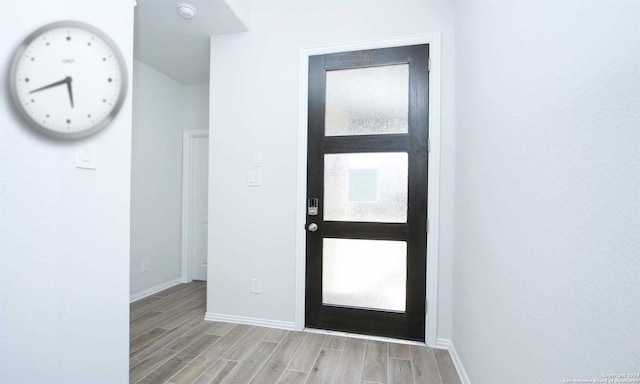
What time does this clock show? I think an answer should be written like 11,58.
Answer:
5,42
